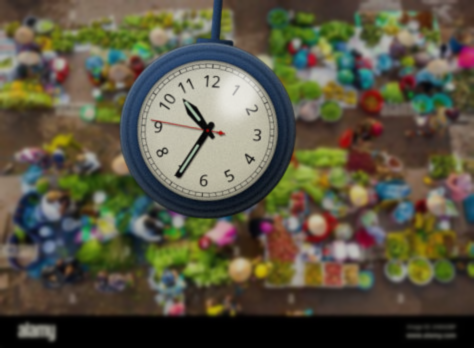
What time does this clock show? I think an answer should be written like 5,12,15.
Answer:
10,34,46
